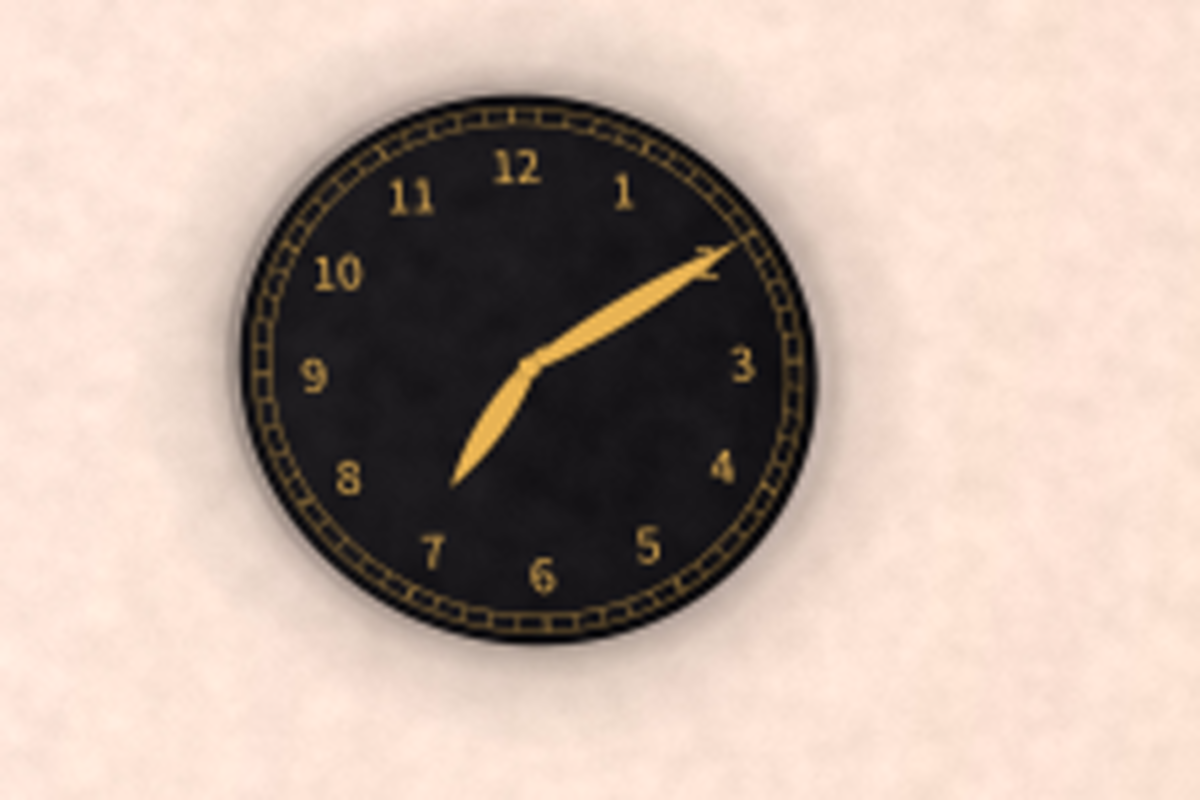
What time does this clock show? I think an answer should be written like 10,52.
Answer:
7,10
